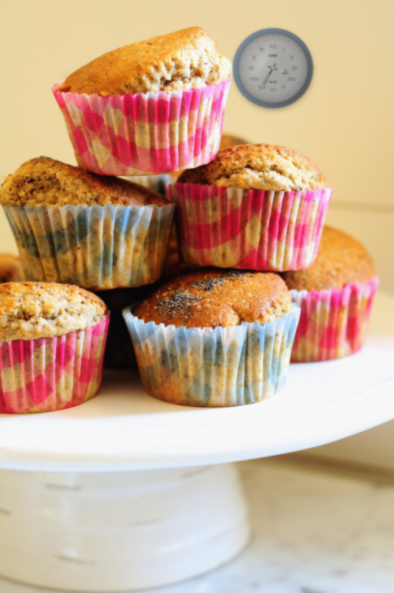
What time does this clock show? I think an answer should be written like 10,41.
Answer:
3,35
